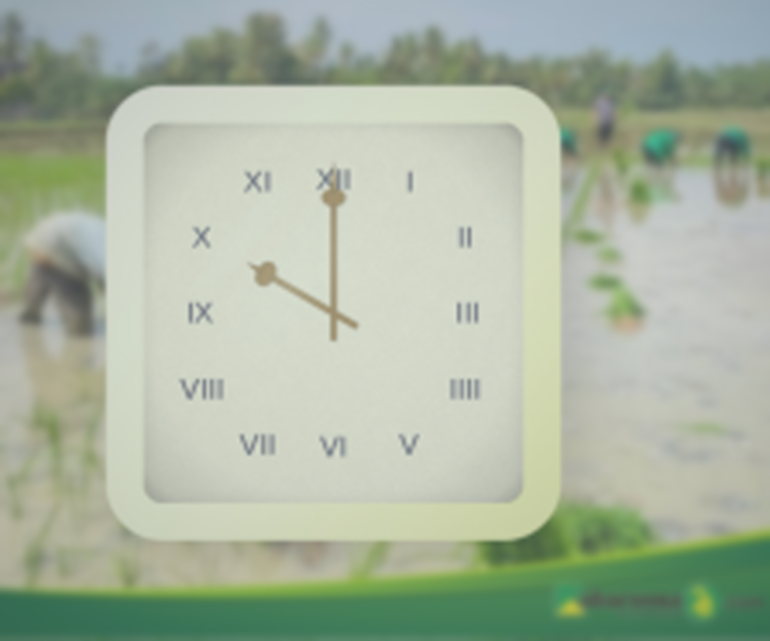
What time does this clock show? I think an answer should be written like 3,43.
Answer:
10,00
